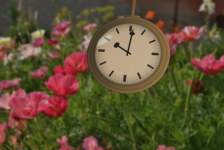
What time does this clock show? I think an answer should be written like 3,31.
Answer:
10,01
